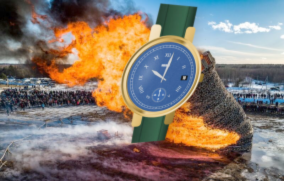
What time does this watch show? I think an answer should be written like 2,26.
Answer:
10,02
